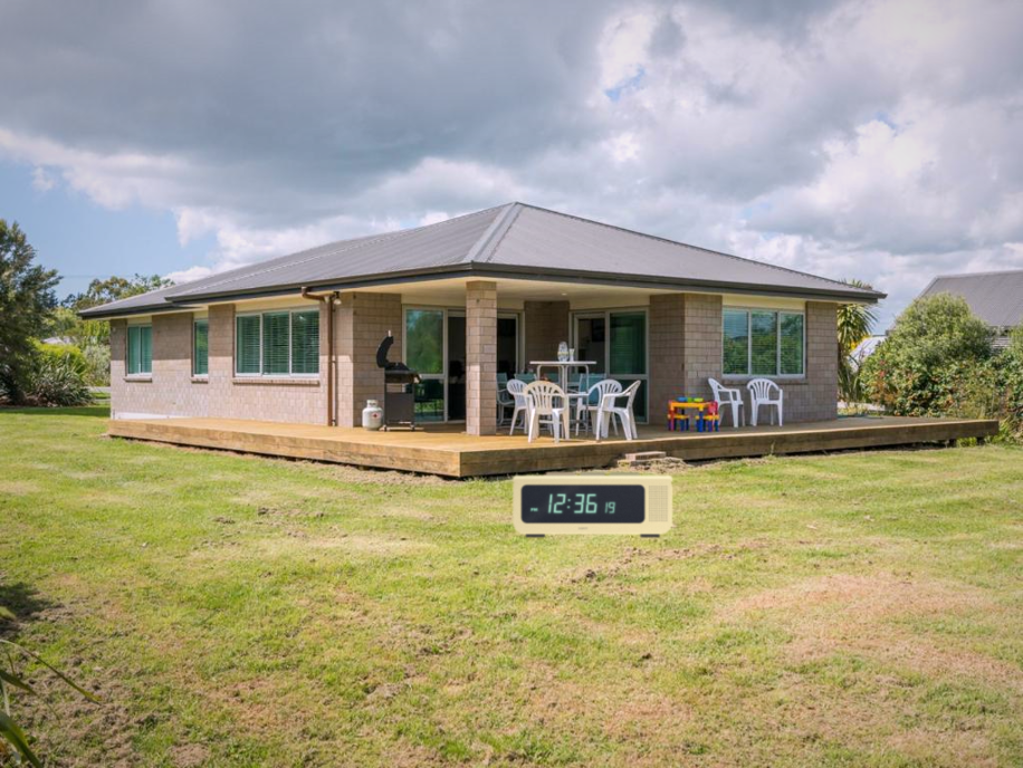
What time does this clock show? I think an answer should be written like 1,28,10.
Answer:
12,36,19
